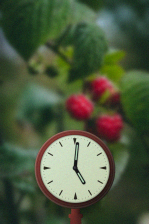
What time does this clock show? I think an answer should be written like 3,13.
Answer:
5,01
